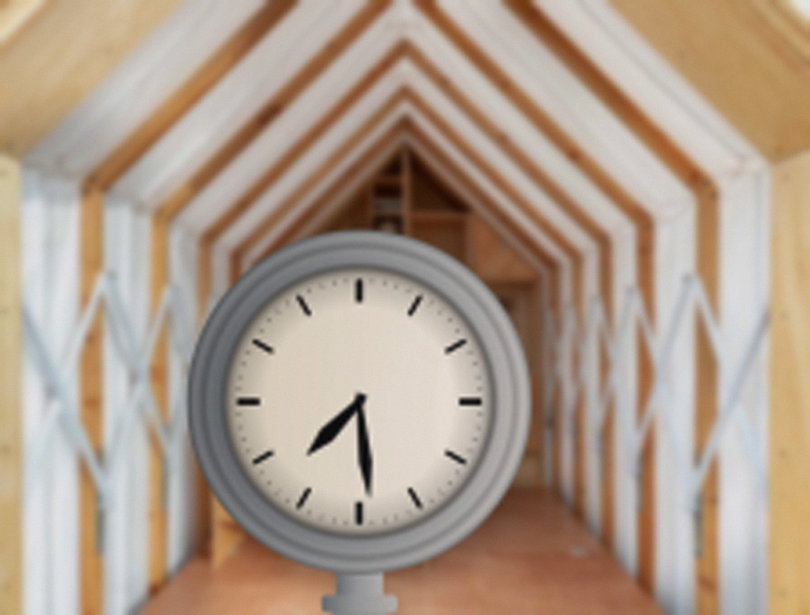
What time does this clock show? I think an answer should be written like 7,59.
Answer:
7,29
